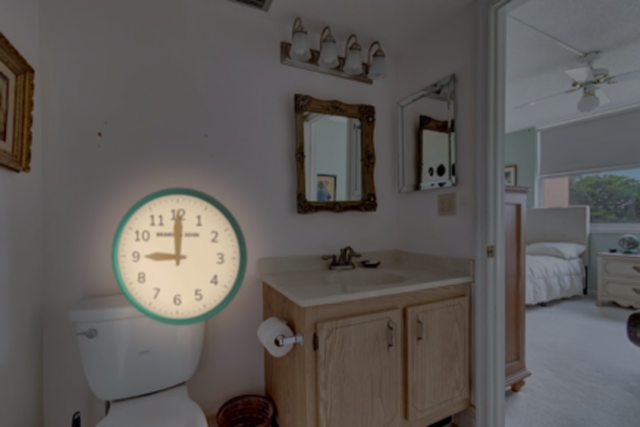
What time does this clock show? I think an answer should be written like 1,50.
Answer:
9,00
